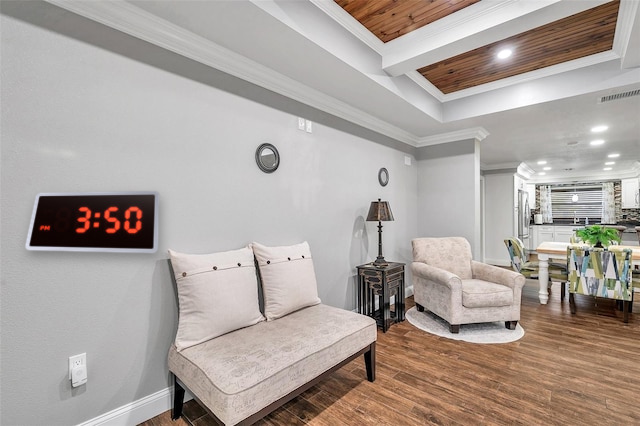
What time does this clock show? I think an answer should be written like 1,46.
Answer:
3,50
